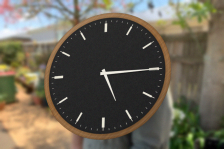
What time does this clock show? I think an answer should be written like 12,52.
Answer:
5,15
